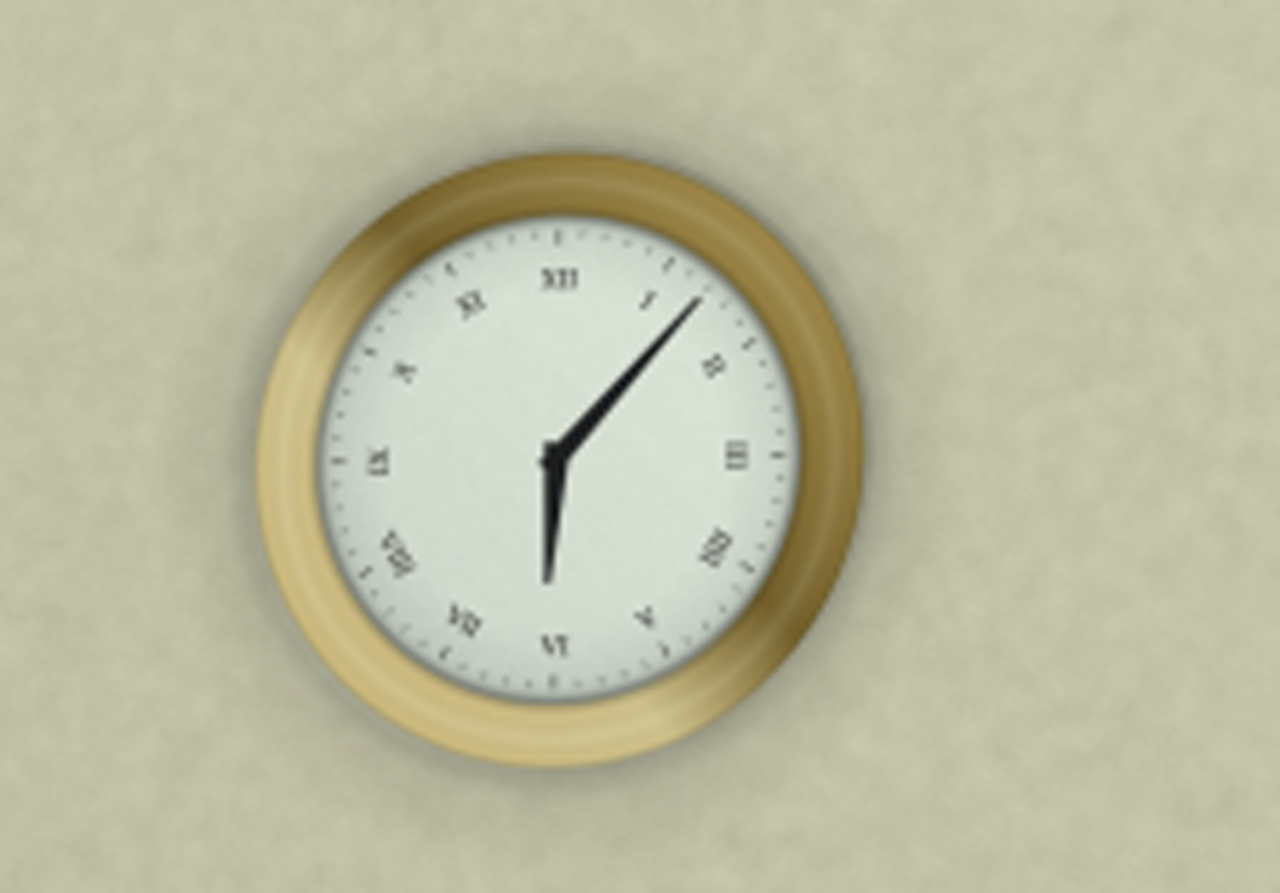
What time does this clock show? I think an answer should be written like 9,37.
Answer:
6,07
